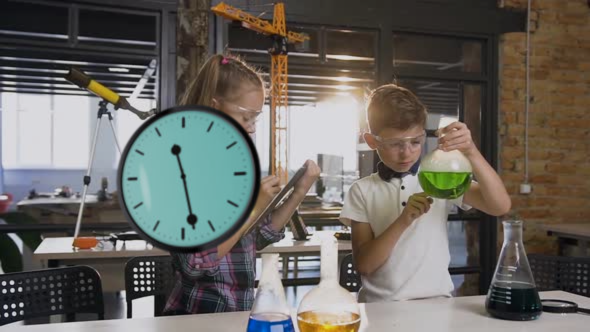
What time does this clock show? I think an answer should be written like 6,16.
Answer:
11,28
